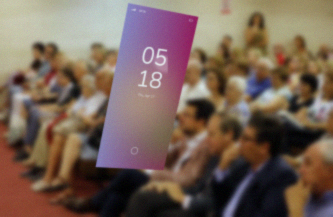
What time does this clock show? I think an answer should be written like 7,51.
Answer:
5,18
